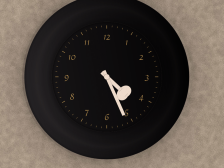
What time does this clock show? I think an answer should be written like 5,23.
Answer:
4,26
